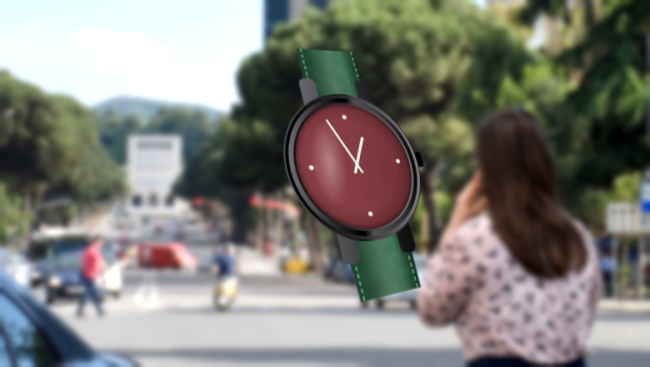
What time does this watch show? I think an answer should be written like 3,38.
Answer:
12,56
